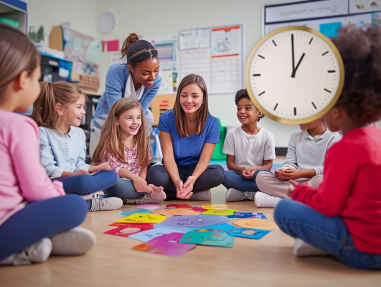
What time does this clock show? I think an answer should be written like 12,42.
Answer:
1,00
